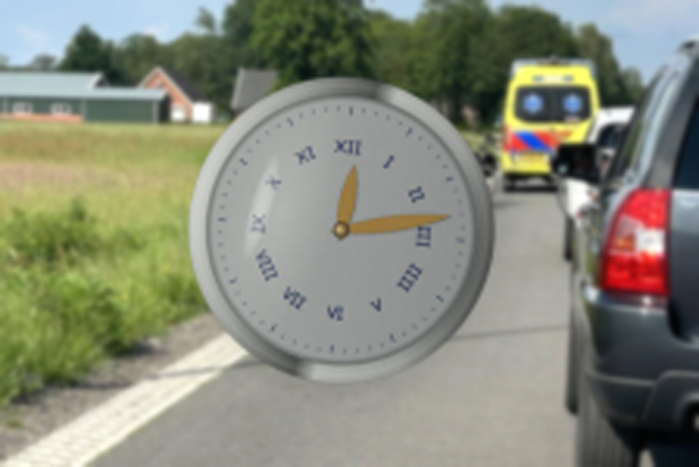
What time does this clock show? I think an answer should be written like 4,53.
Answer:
12,13
